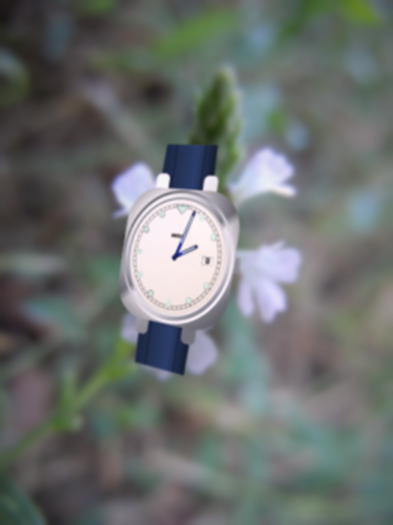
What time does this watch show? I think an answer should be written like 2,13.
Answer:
2,03
